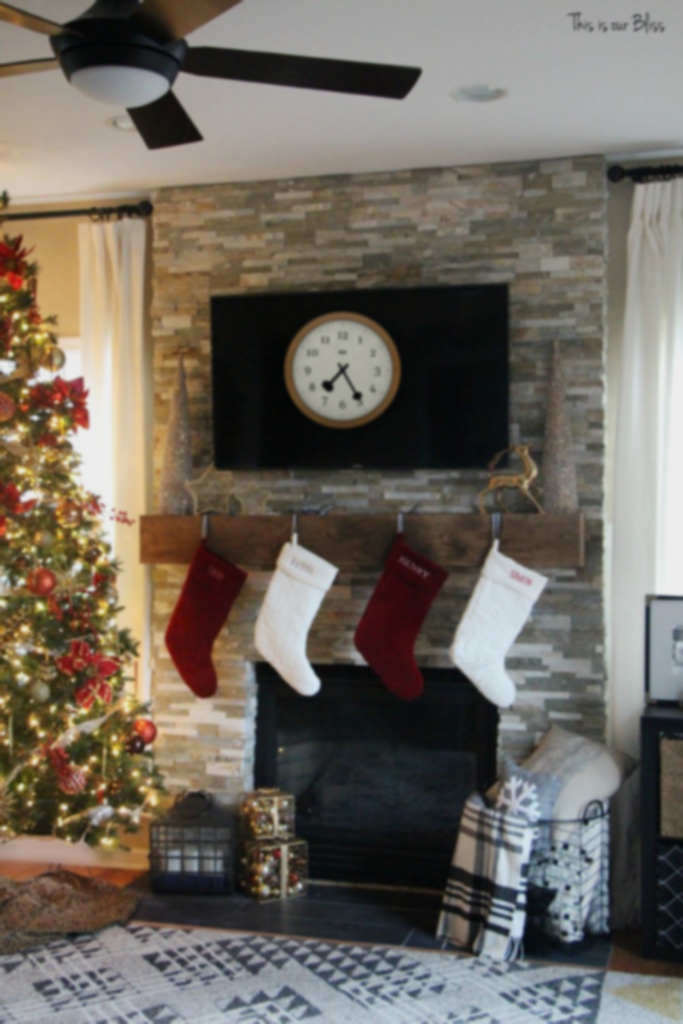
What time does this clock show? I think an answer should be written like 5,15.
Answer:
7,25
